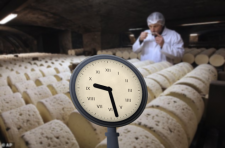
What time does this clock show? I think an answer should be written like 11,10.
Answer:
9,28
